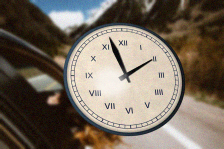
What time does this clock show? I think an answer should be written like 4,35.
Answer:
1,57
